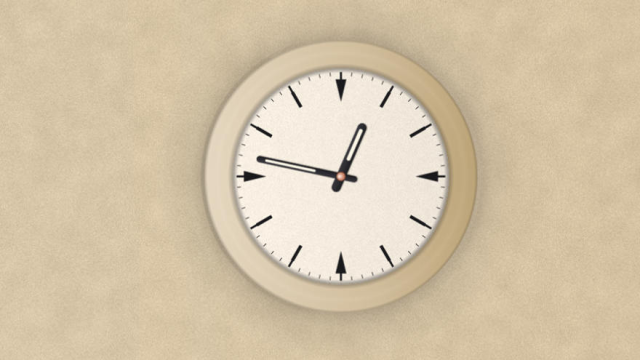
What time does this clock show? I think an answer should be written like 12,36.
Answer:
12,47
